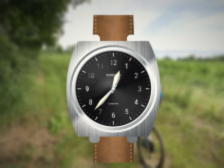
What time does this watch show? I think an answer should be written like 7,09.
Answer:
12,37
